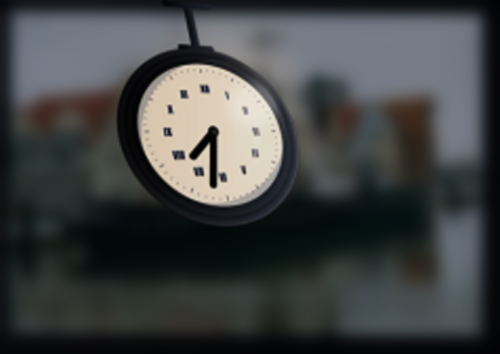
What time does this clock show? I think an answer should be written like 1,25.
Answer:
7,32
